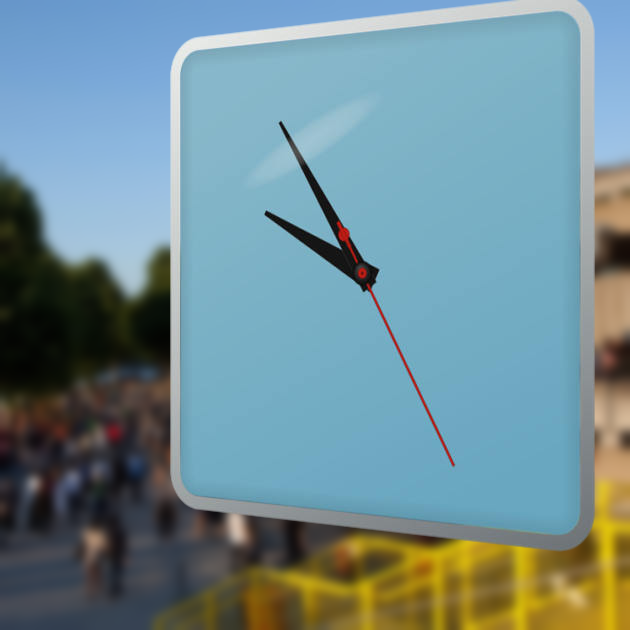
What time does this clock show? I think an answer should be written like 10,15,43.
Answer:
9,54,25
